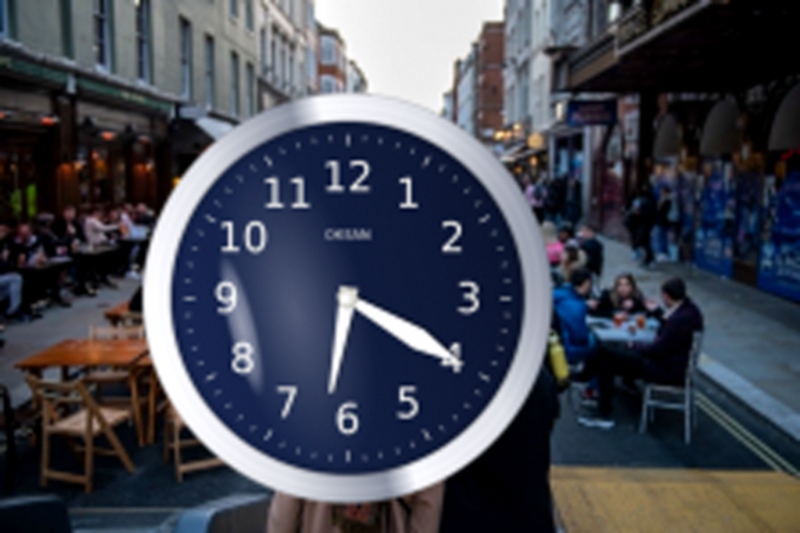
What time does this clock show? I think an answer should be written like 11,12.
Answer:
6,20
